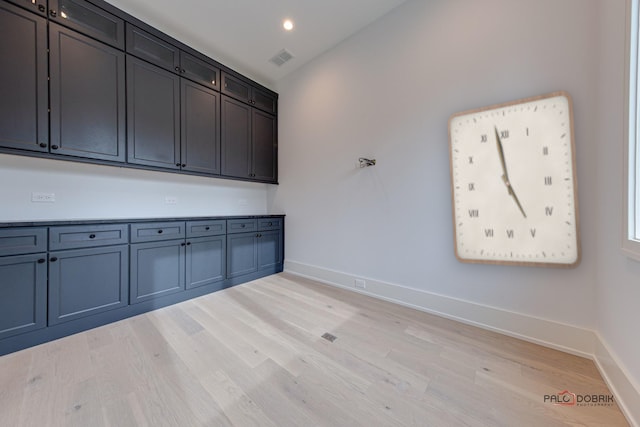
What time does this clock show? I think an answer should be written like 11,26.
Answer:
4,58
